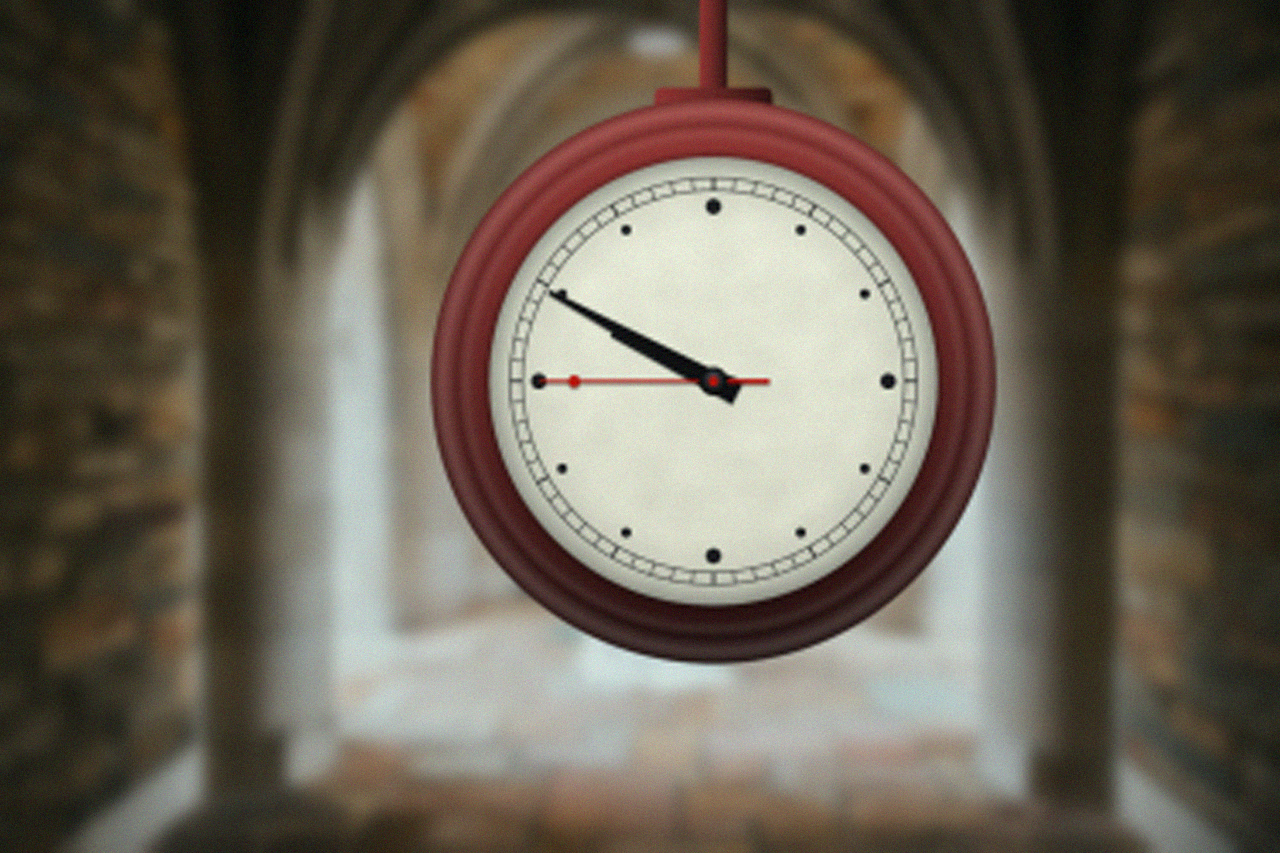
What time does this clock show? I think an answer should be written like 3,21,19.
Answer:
9,49,45
